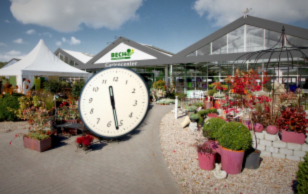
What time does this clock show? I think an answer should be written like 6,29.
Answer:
11,27
